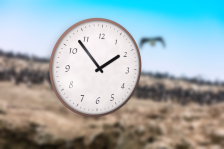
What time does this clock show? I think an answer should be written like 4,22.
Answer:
1,53
